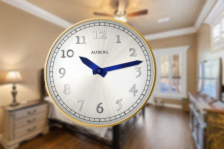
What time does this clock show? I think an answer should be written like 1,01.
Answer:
10,13
